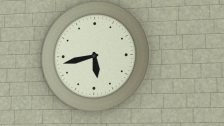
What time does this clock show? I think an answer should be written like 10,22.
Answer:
5,43
